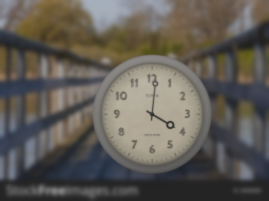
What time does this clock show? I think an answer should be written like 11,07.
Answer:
4,01
